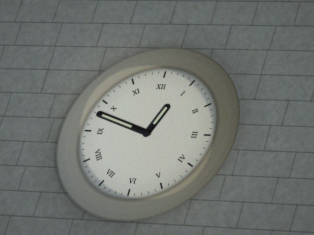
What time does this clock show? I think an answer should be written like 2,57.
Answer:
12,48
